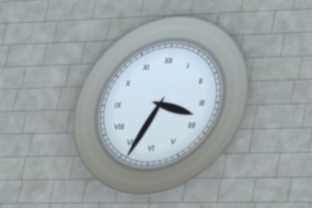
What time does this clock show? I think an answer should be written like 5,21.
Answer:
3,34
